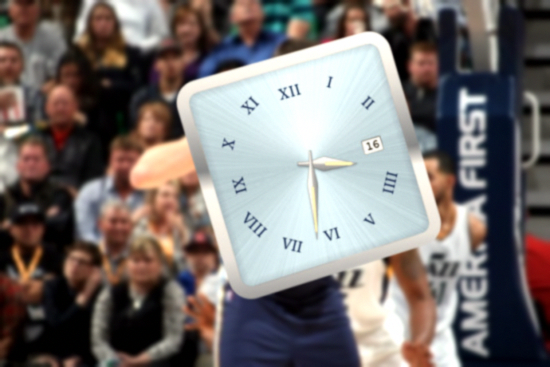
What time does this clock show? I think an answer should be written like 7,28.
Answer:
3,32
